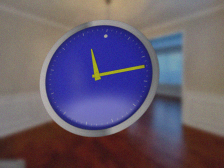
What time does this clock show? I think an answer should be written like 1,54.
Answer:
11,12
